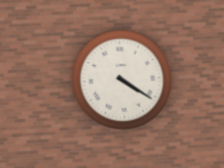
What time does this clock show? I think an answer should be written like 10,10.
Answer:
4,21
